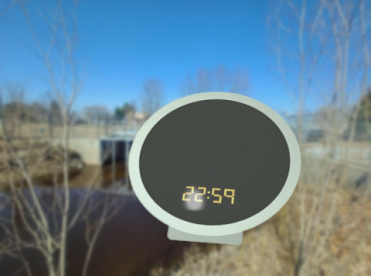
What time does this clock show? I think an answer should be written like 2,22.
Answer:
22,59
